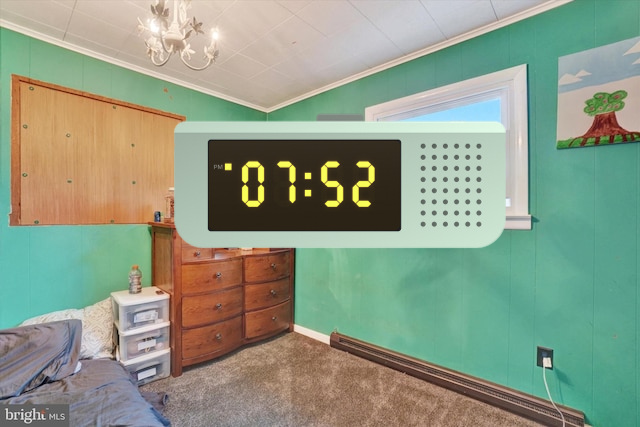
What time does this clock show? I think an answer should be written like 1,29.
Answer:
7,52
